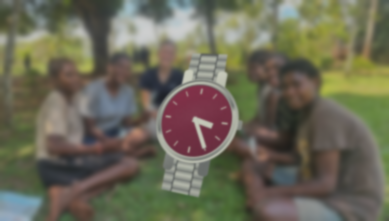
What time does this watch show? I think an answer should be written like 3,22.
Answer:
3,25
